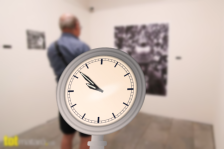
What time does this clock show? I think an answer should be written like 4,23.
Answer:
9,52
